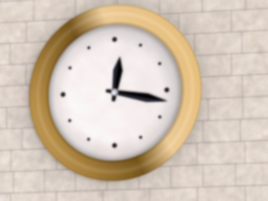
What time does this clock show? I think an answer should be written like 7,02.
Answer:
12,17
